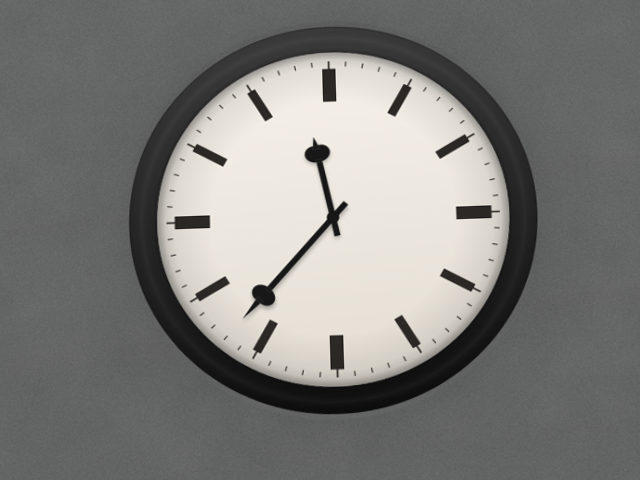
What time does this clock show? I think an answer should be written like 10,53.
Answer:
11,37
